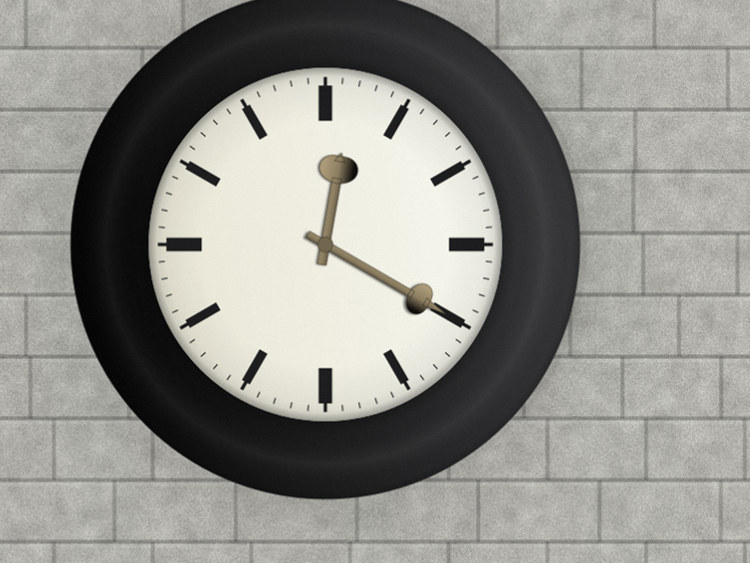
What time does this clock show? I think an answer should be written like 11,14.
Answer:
12,20
